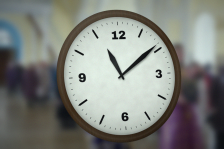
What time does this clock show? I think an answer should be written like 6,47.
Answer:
11,09
